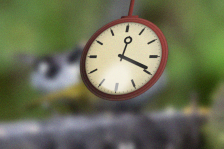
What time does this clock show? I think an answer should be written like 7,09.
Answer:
12,19
